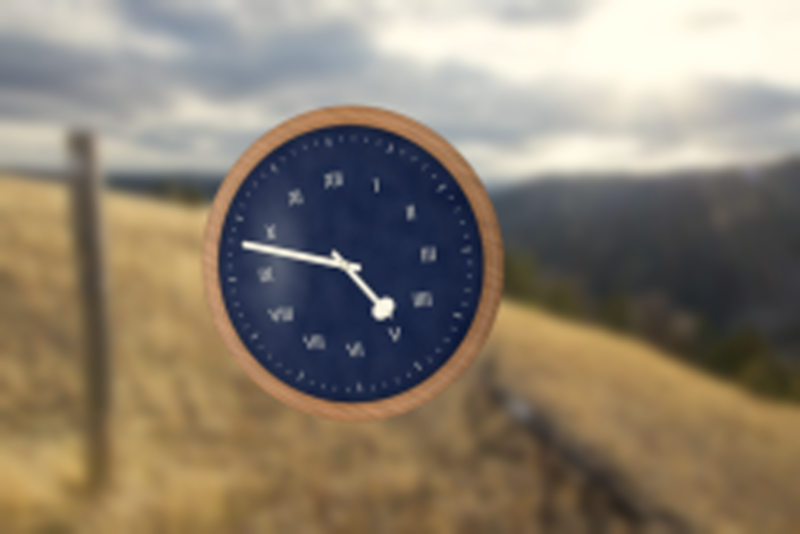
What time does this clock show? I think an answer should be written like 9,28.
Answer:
4,48
